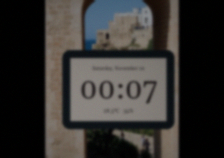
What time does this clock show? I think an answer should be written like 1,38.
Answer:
0,07
